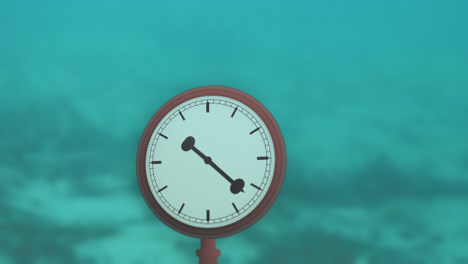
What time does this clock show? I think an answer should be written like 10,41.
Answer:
10,22
